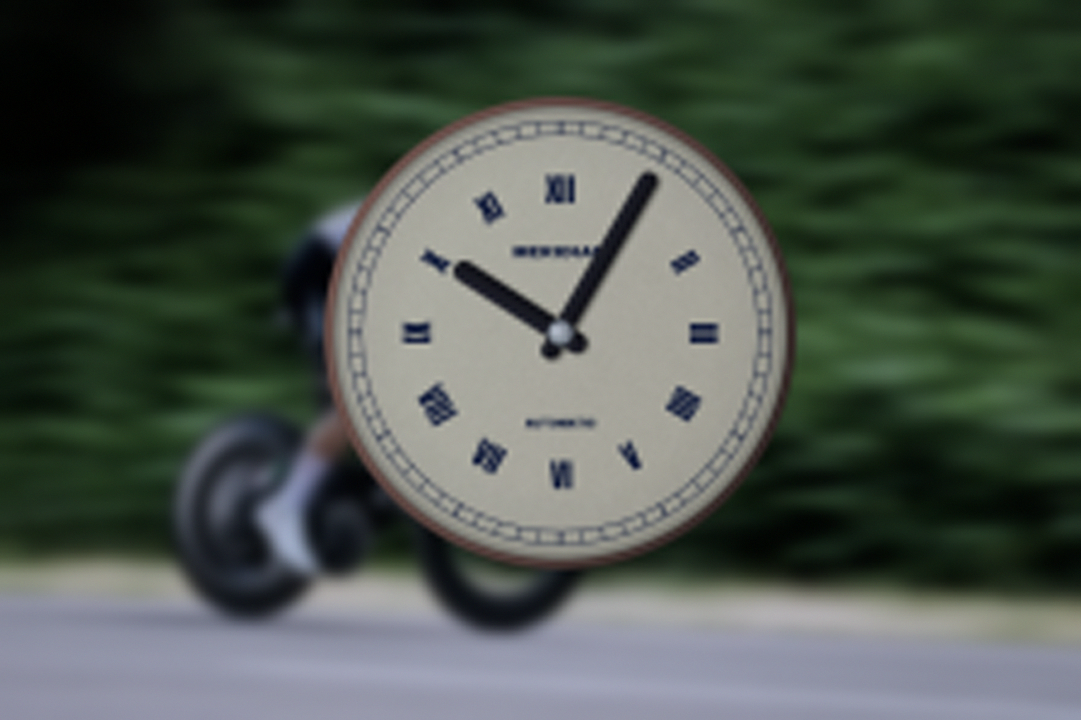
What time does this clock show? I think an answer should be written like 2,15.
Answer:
10,05
